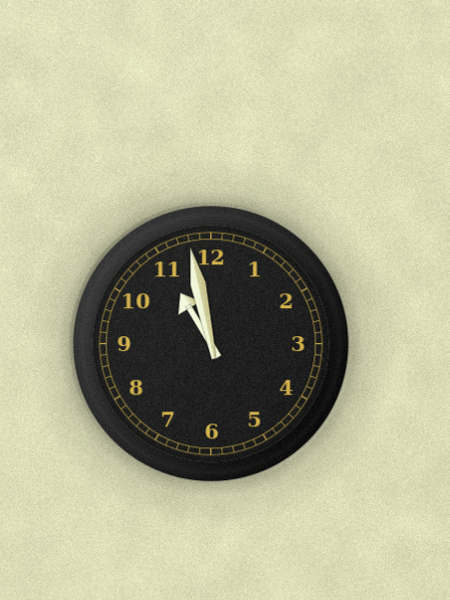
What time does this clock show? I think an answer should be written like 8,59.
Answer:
10,58
